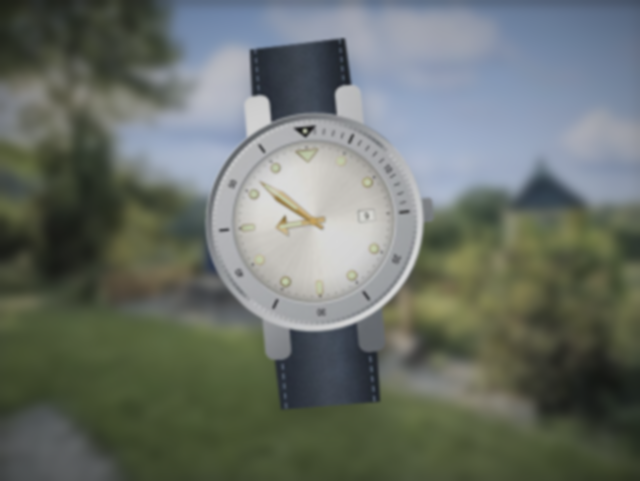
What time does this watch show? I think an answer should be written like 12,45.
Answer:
8,52
